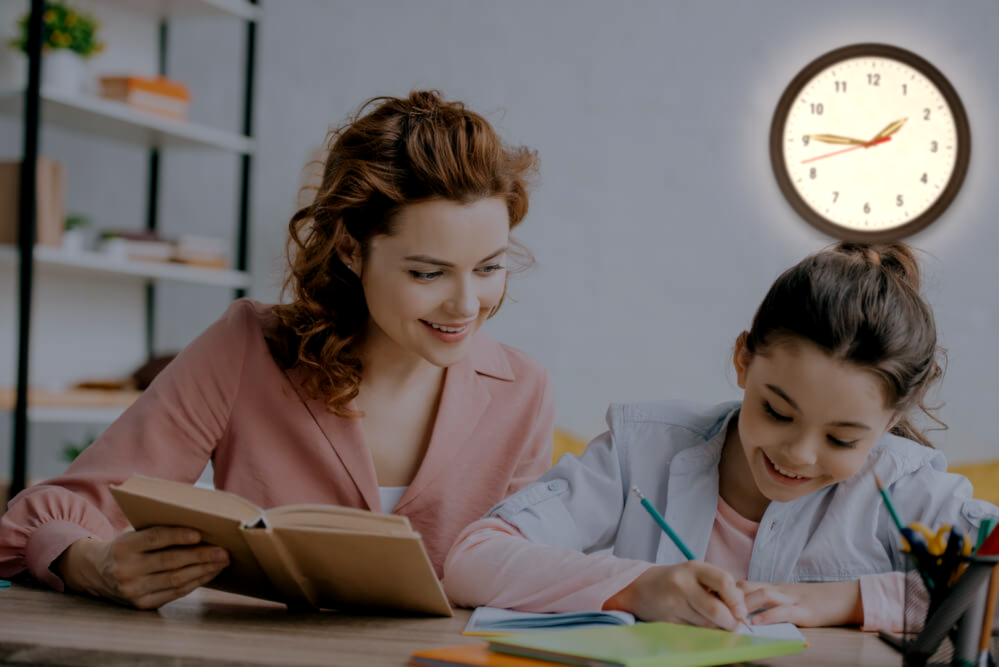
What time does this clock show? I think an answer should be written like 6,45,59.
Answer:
1,45,42
